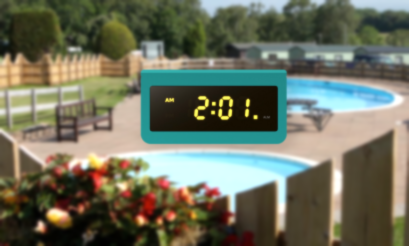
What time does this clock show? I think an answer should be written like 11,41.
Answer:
2,01
